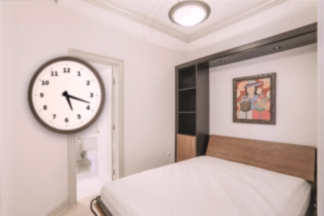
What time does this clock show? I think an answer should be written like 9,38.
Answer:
5,18
